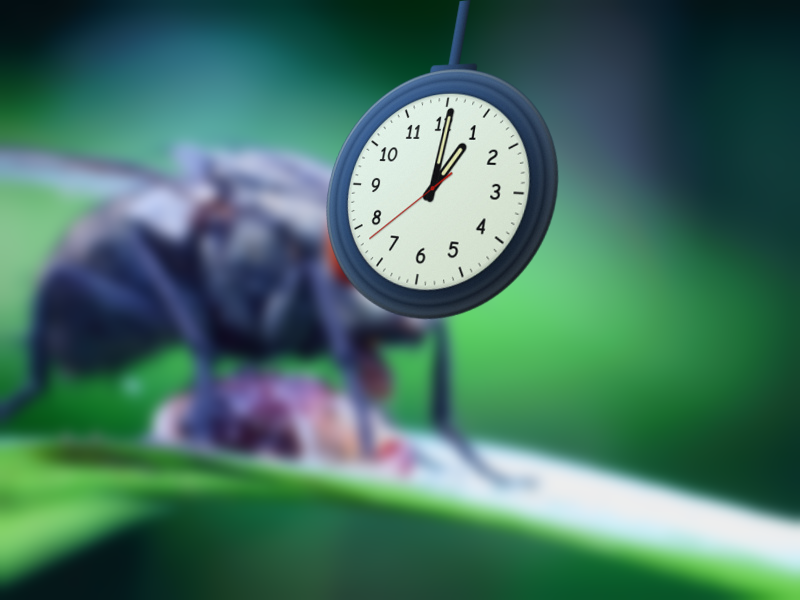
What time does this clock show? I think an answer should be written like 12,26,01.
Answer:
1,00,38
